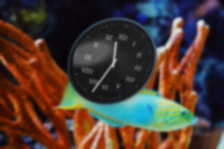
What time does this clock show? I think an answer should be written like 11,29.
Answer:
11,33
